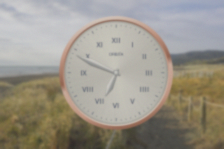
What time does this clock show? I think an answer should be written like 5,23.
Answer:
6,49
